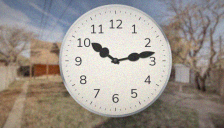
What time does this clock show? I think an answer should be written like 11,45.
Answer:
10,13
